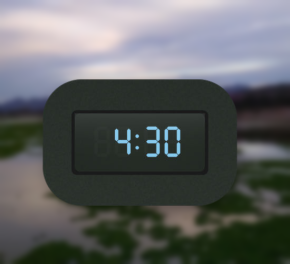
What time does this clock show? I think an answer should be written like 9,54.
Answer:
4,30
